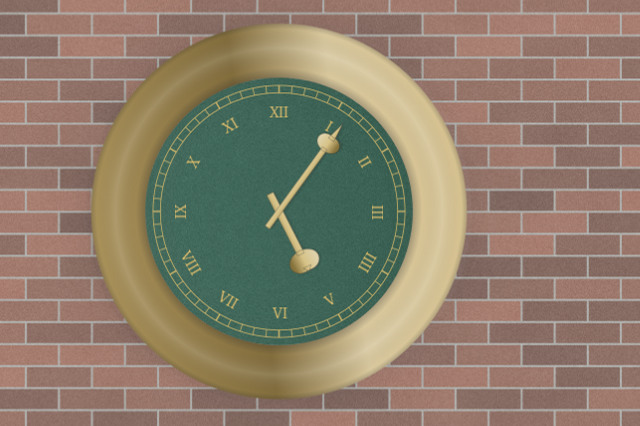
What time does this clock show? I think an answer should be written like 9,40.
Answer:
5,06
